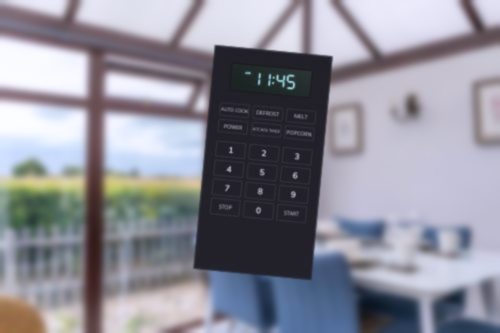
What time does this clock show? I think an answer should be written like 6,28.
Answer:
11,45
